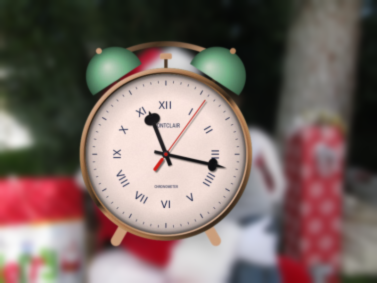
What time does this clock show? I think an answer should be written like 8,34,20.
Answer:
11,17,06
